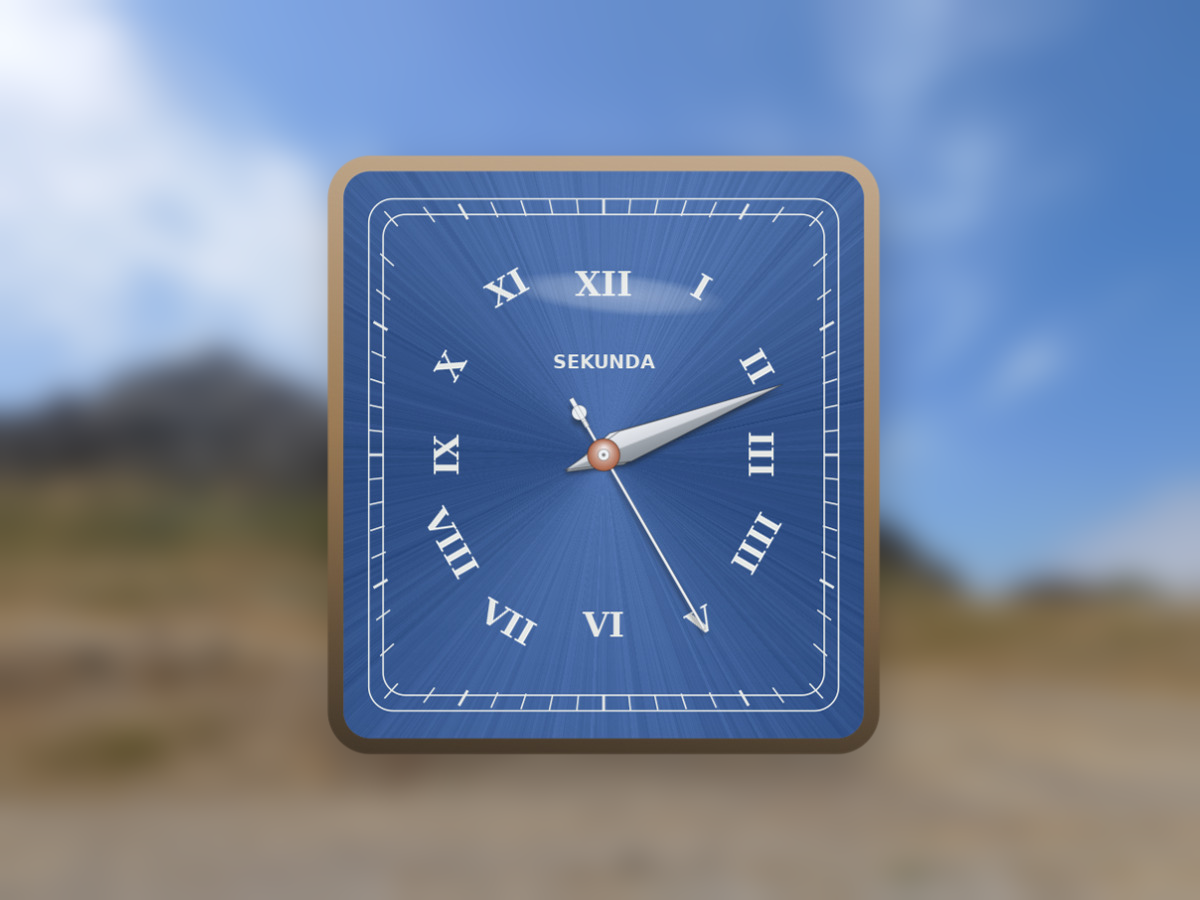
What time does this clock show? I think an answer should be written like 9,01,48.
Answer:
2,11,25
